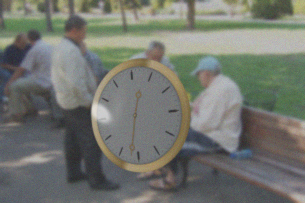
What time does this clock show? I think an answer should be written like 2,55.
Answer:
12,32
